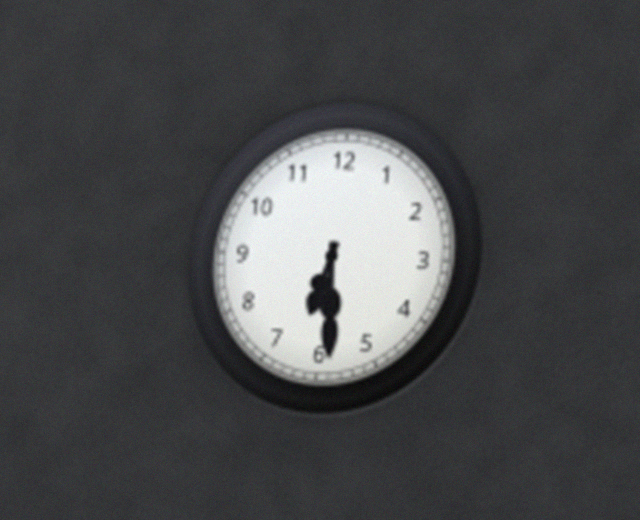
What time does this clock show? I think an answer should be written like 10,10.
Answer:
6,29
